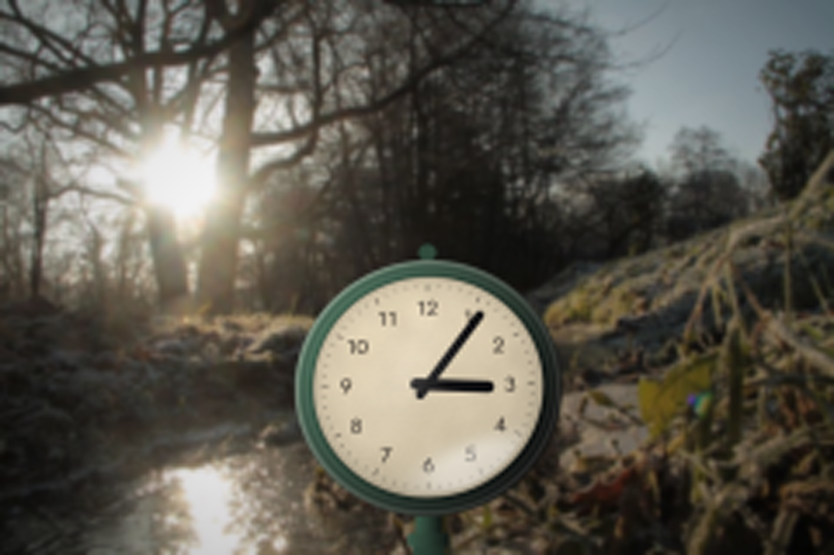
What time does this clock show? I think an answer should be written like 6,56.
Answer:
3,06
